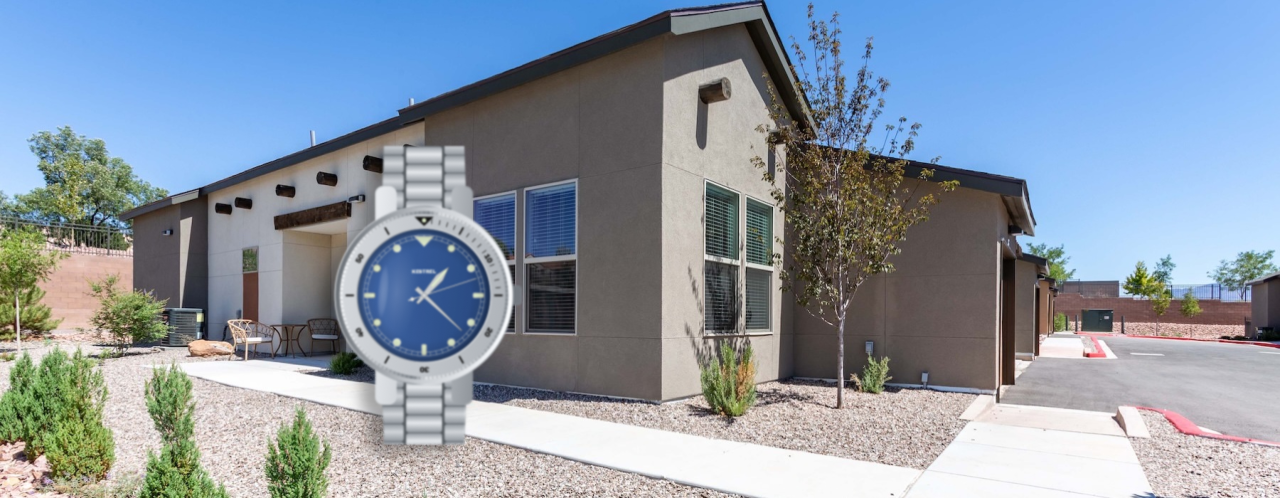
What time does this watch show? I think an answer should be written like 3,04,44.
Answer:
1,22,12
